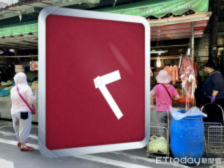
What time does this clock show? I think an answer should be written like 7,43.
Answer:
2,24
